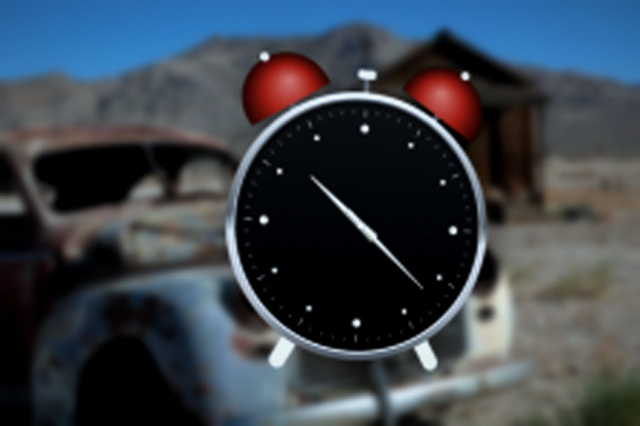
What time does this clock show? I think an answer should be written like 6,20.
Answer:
10,22
